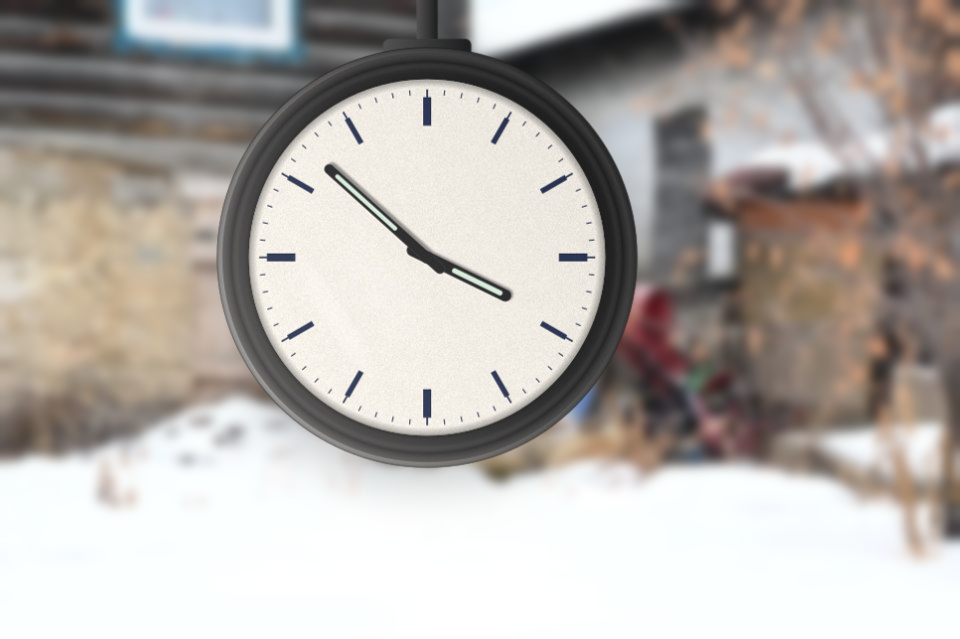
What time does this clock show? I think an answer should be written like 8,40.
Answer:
3,52
